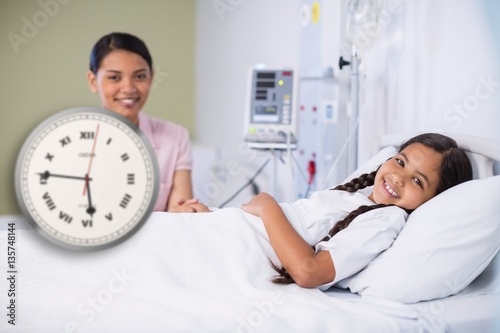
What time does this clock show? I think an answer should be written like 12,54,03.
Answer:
5,46,02
